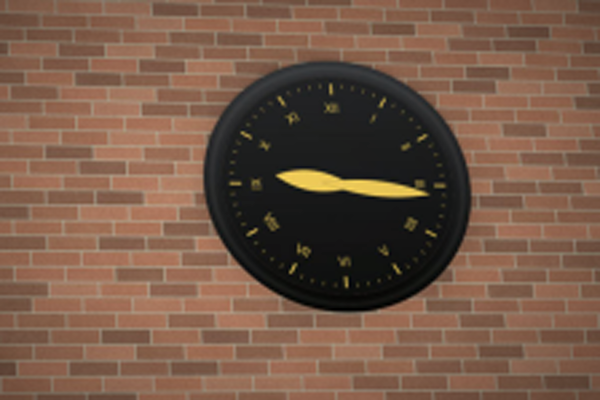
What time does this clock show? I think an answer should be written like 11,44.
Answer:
9,16
